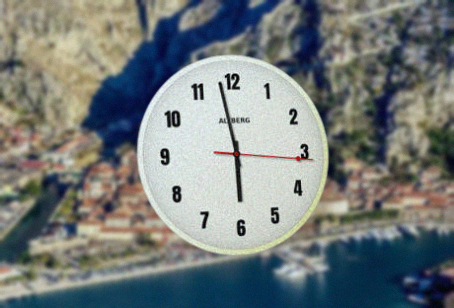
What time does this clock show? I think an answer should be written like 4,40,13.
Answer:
5,58,16
